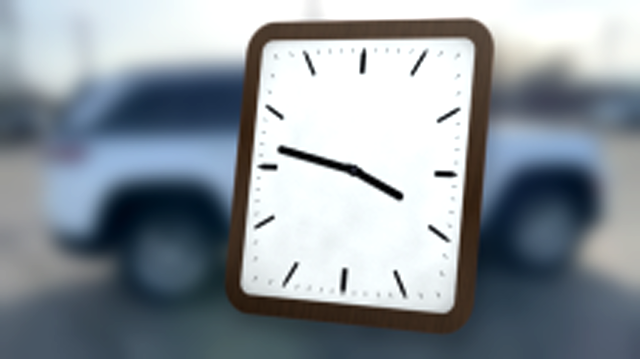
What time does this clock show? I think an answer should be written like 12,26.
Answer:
3,47
